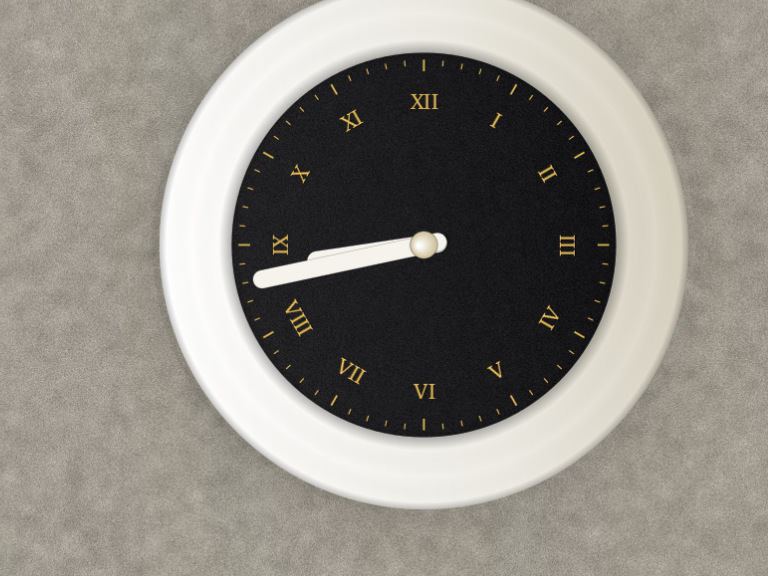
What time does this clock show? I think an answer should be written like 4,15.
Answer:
8,43
